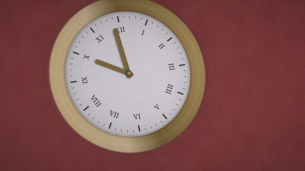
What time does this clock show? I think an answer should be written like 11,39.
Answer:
9,59
